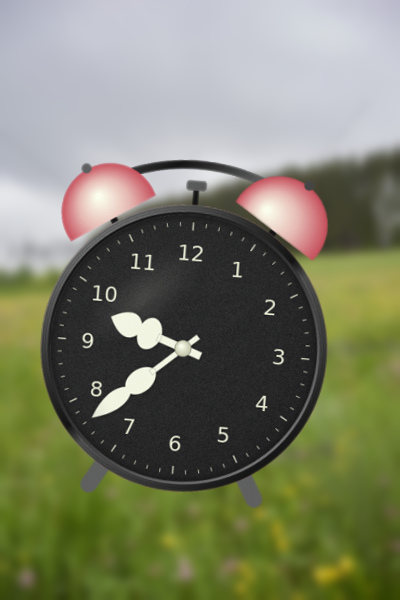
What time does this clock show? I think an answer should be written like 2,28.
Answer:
9,38
